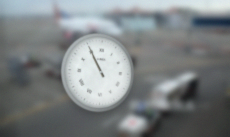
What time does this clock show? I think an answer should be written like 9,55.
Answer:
10,55
